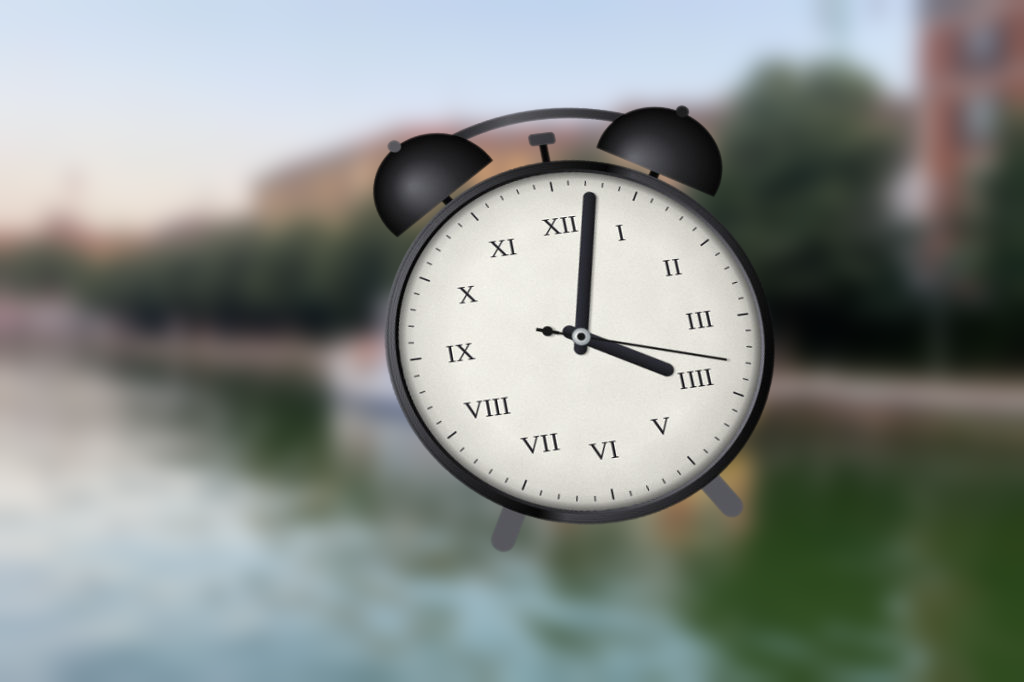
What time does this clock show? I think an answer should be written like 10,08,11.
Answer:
4,02,18
